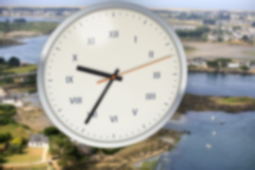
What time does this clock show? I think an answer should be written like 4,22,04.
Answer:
9,35,12
